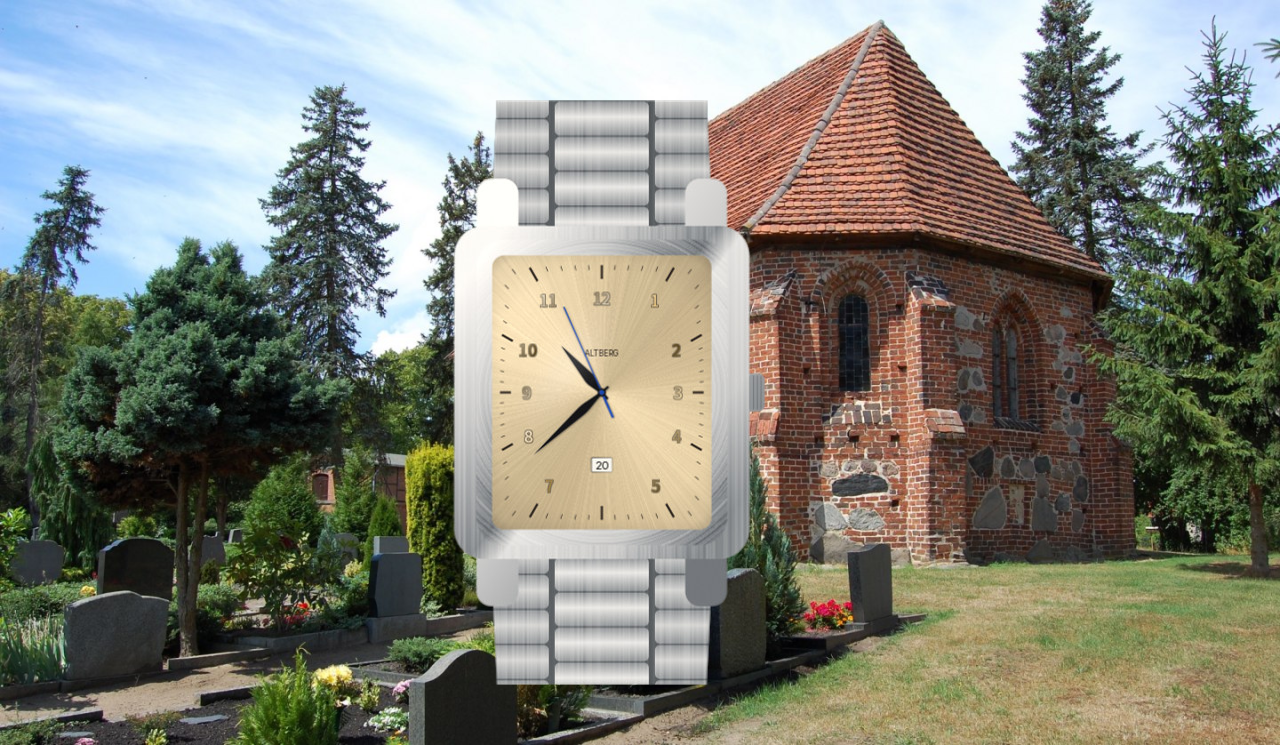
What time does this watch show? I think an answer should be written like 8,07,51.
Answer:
10,37,56
